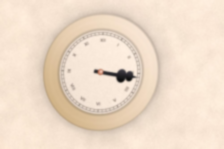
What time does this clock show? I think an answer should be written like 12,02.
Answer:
3,16
